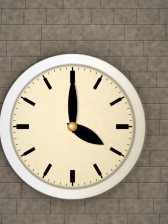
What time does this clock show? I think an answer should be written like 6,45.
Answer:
4,00
